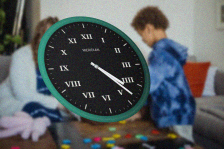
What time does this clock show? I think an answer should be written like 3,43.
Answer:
4,23
